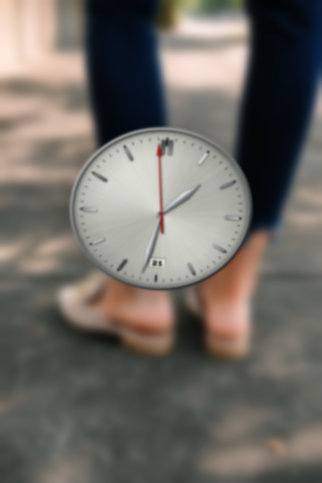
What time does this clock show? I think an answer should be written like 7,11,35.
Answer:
1,31,59
